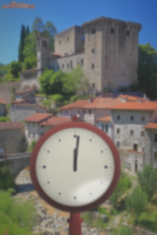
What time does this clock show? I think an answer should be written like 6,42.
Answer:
12,01
